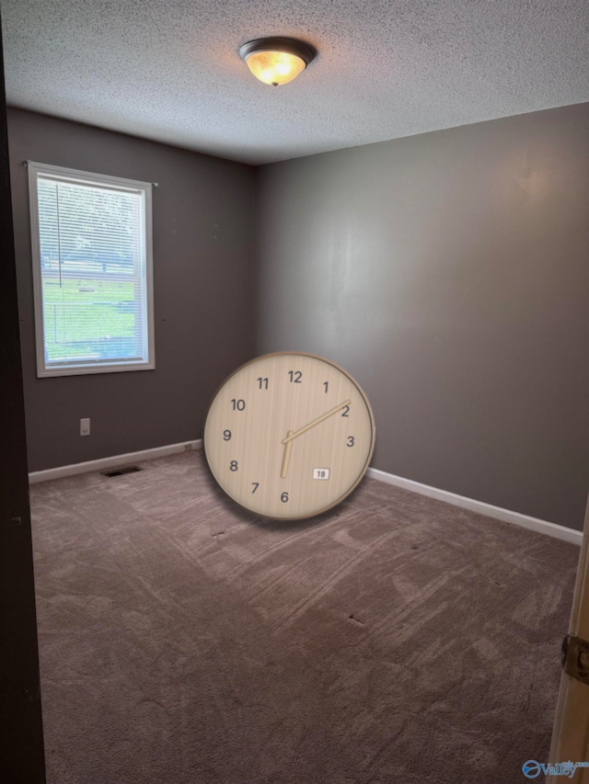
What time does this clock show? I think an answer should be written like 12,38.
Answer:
6,09
